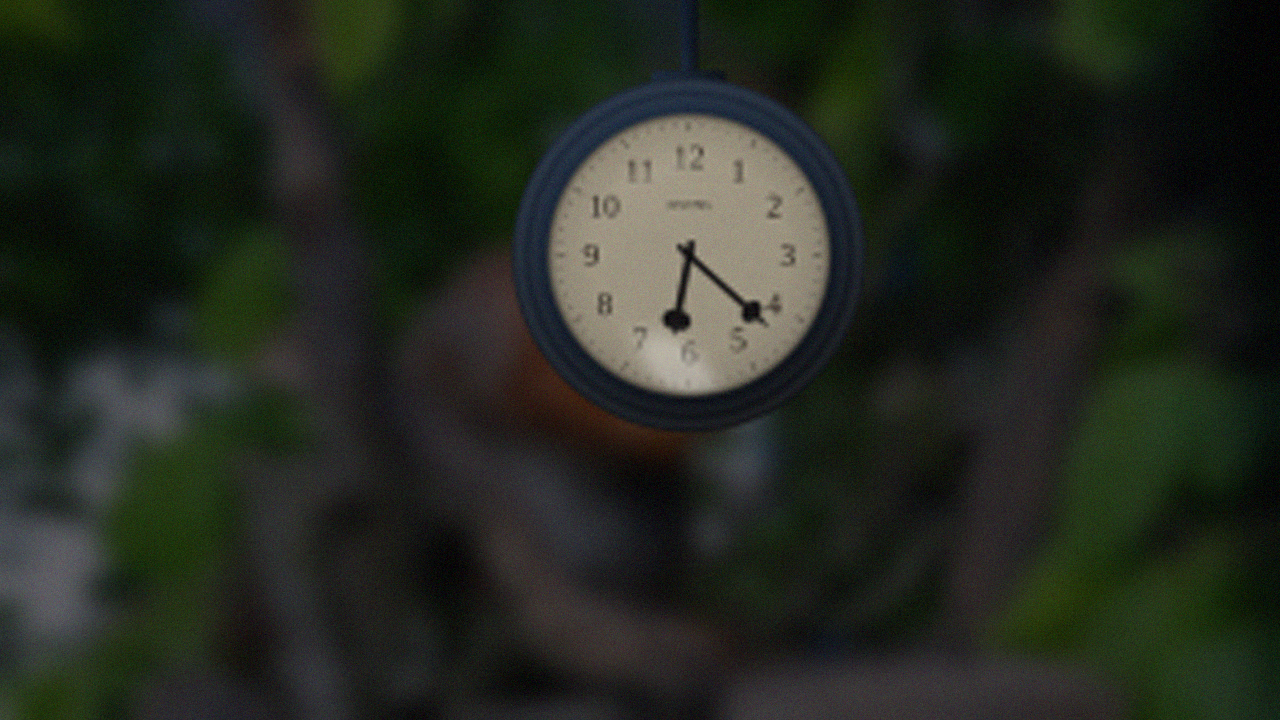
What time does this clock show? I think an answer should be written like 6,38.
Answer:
6,22
